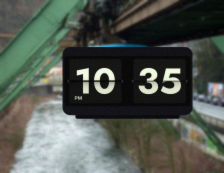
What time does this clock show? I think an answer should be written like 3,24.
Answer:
10,35
